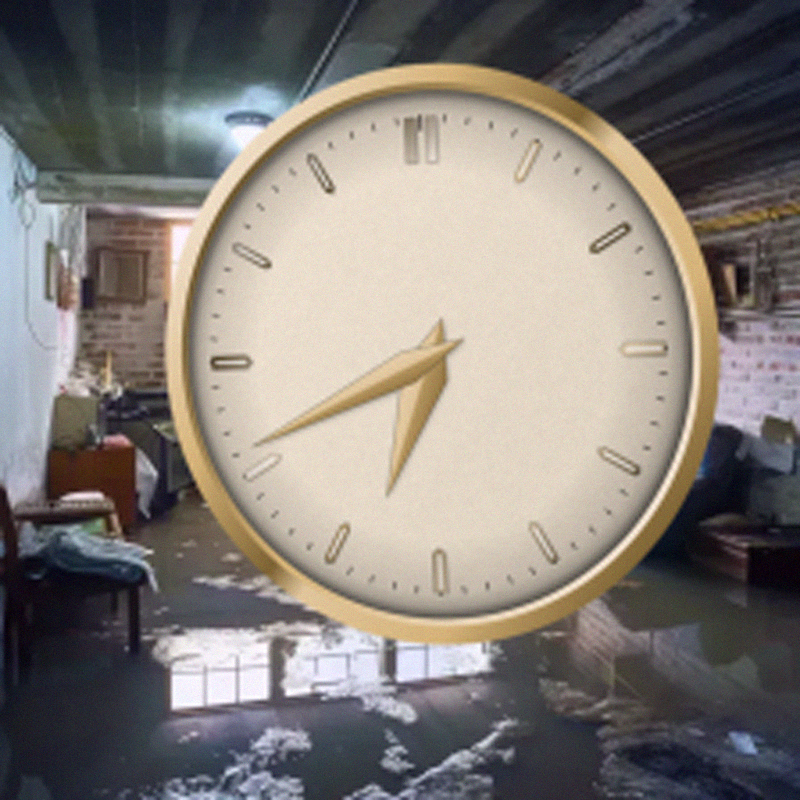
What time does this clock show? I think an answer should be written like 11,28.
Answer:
6,41
